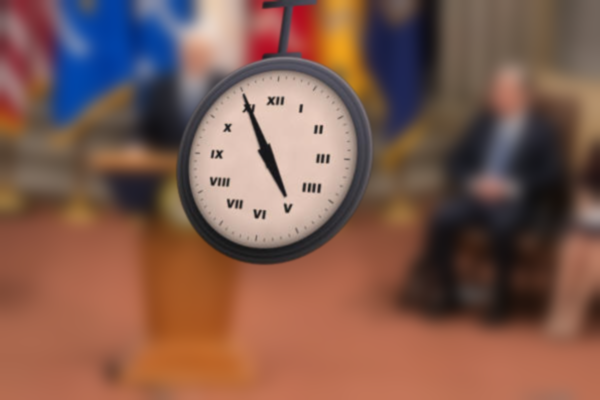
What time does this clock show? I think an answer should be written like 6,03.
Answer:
4,55
